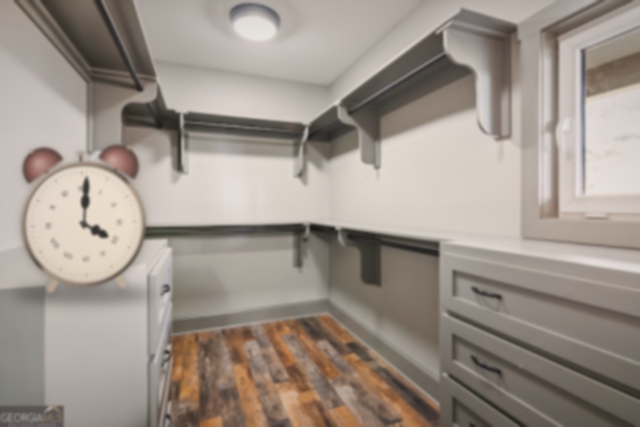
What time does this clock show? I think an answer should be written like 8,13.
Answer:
4,01
